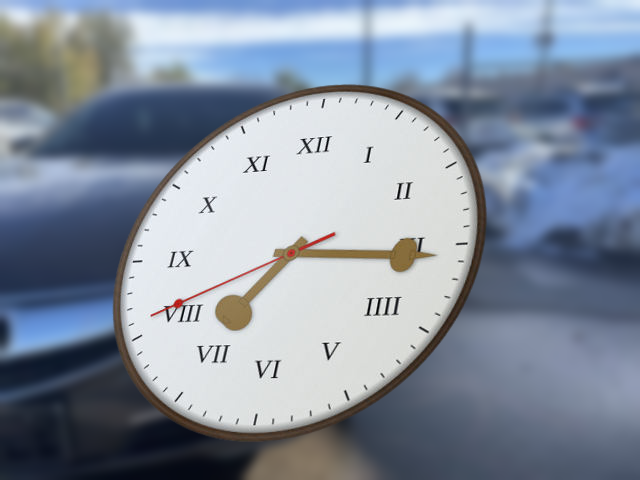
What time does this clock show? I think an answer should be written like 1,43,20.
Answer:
7,15,41
